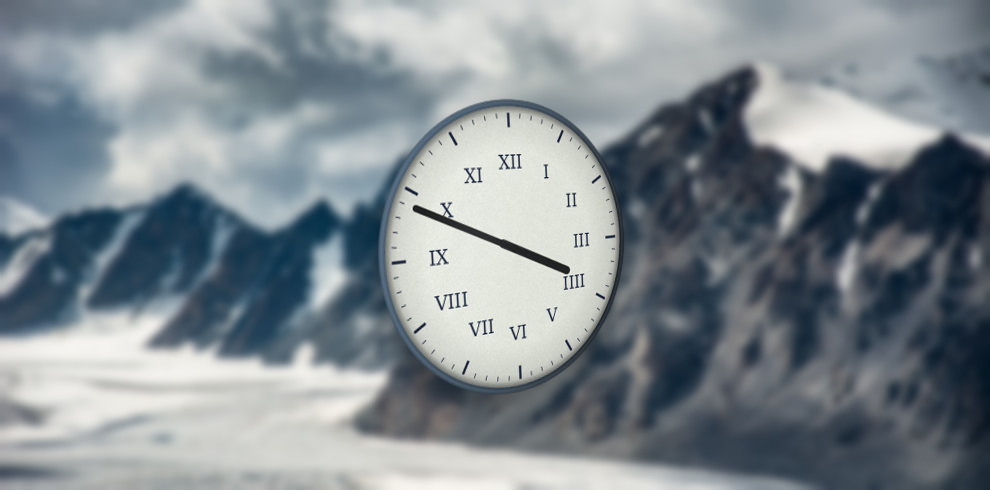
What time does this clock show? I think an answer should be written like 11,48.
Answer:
3,49
